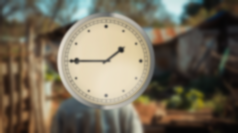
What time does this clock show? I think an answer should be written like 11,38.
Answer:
1,45
